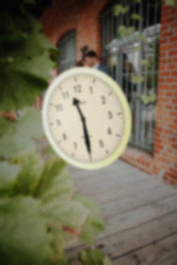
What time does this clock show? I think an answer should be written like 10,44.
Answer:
11,30
